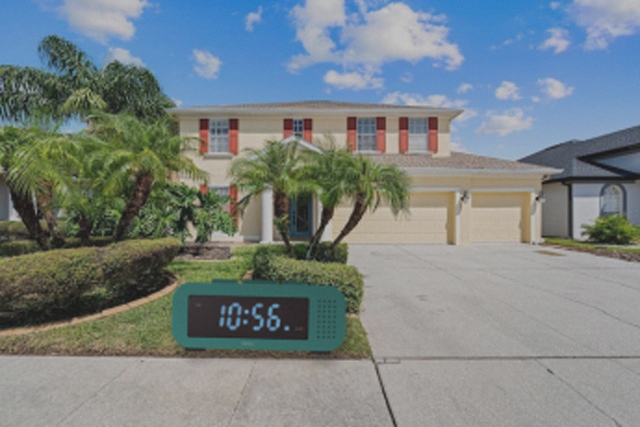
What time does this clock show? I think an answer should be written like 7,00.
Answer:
10,56
